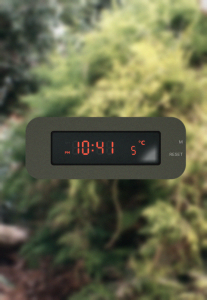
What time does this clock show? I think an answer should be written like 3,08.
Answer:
10,41
